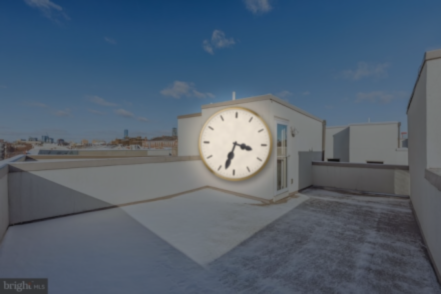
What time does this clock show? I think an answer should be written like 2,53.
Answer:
3,33
